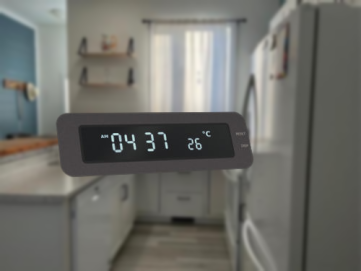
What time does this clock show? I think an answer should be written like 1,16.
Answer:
4,37
